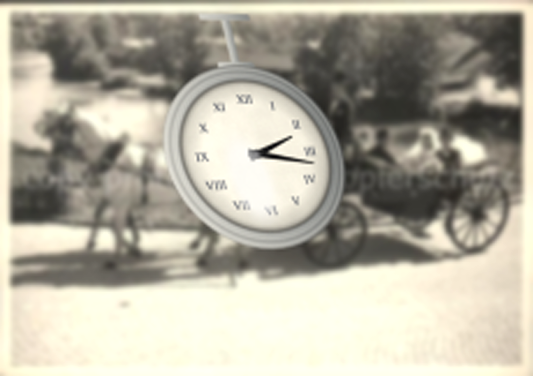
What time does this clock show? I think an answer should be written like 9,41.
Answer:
2,17
